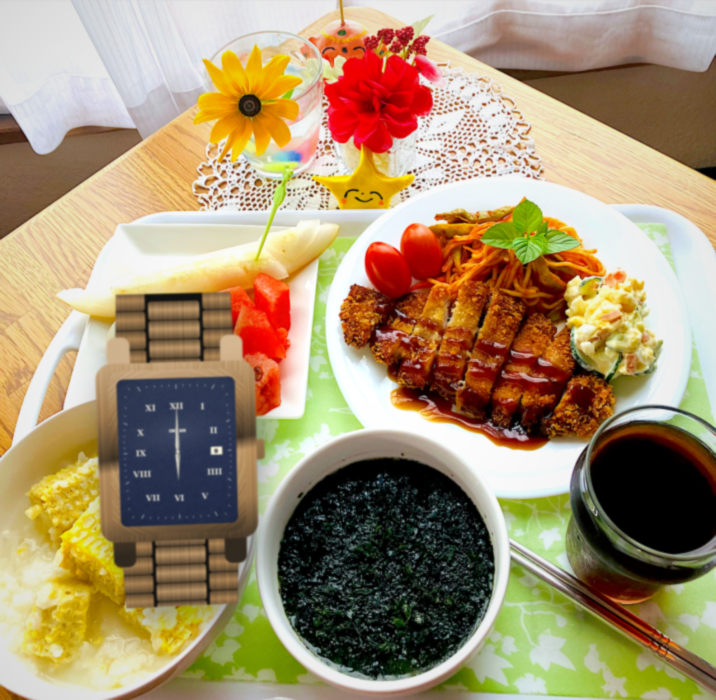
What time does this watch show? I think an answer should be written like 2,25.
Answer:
6,00
